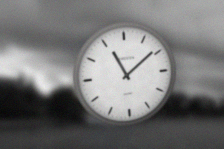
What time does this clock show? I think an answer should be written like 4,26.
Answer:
11,09
